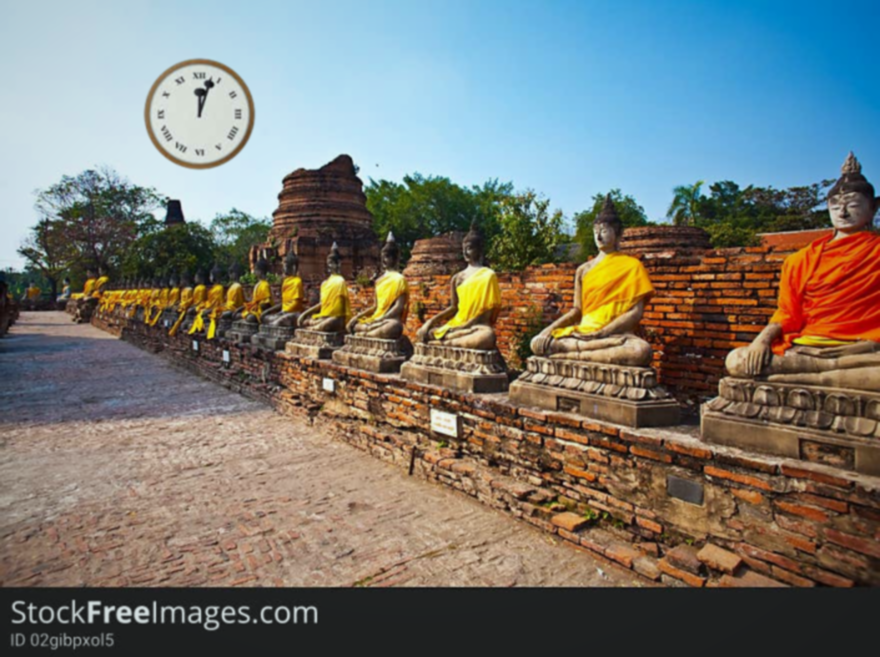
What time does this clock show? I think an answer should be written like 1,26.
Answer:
12,03
